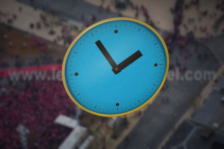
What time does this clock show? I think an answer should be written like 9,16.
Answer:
1,55
